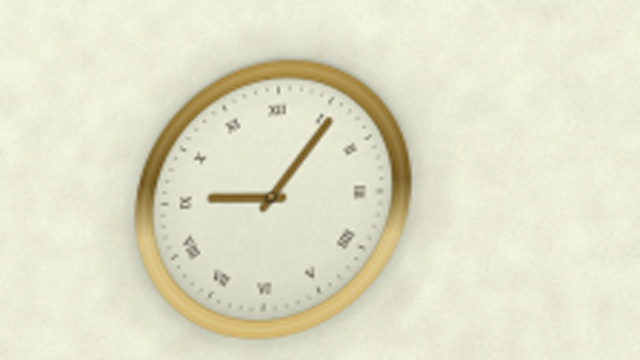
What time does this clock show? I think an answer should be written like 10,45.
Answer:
9,06
